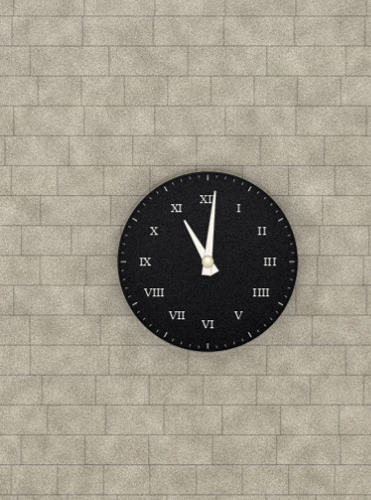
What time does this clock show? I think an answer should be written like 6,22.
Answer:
11,01
